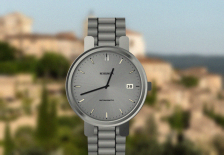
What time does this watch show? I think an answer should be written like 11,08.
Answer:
12,42
